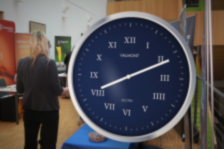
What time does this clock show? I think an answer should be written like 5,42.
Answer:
8,11
